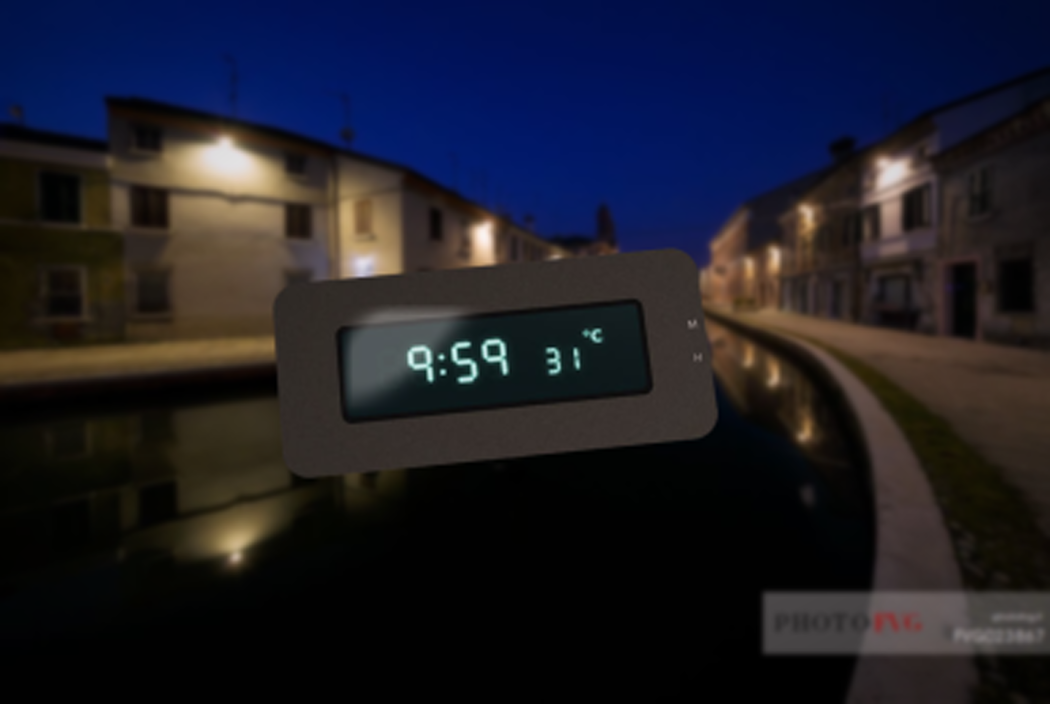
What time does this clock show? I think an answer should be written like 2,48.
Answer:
9,59
